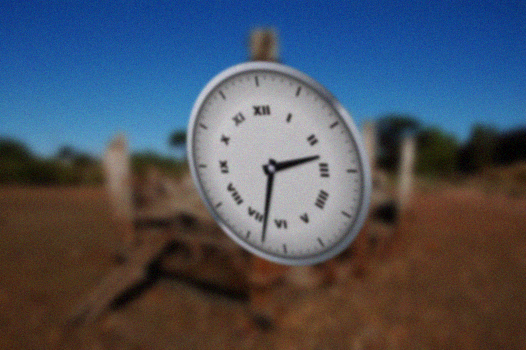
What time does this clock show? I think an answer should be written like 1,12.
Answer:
2,33
